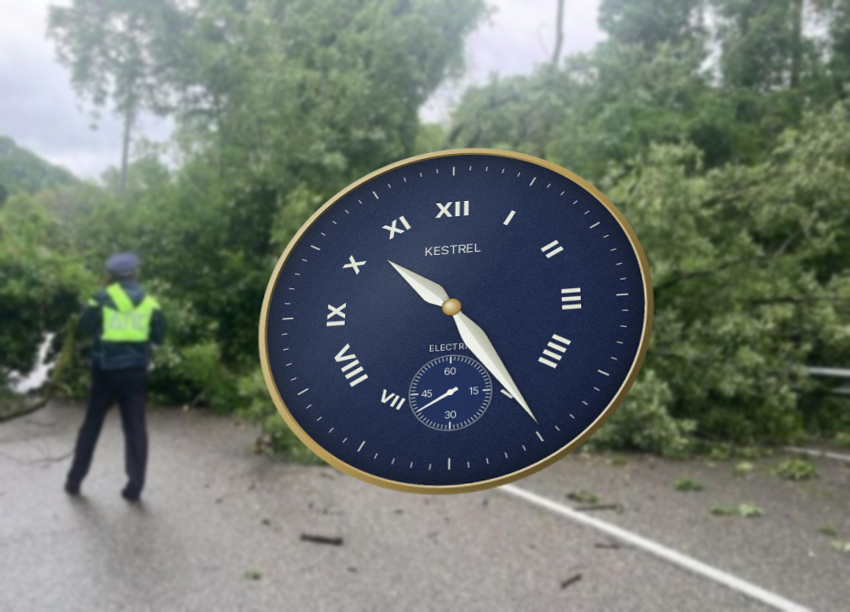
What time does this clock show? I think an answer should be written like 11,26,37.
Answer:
10,24,40
